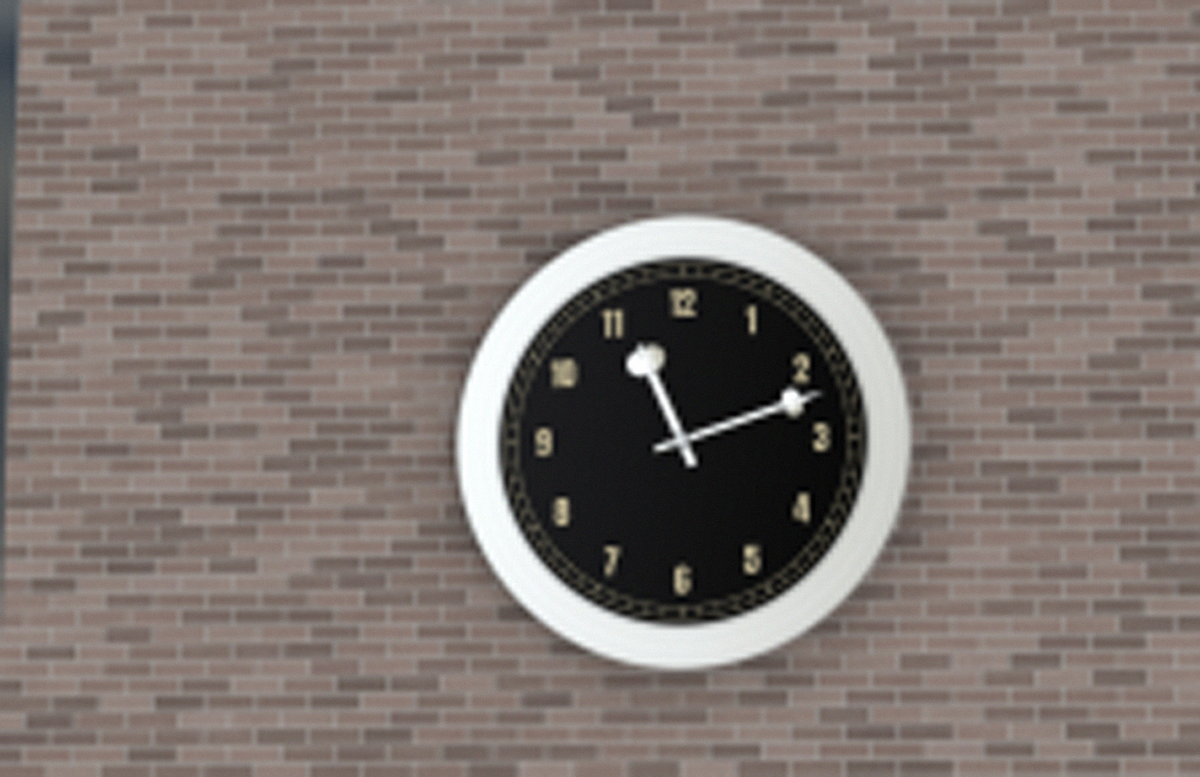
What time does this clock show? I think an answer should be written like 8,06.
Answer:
11,12
